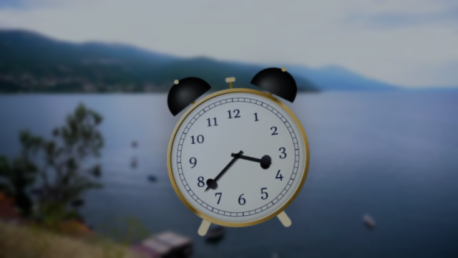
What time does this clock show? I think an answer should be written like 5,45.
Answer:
3,38
